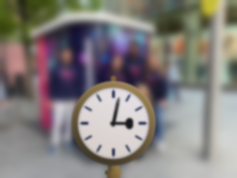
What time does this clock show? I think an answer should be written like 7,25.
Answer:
3,02
